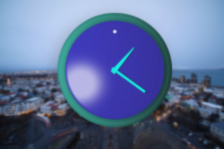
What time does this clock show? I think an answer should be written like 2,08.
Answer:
1,21
